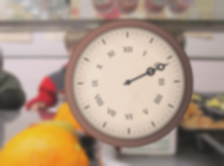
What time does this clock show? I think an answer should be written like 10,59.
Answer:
2,11
